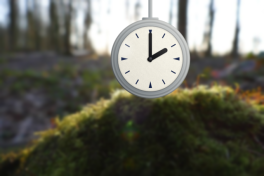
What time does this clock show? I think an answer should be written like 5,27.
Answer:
2,00
